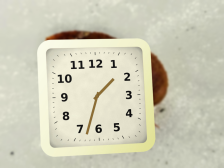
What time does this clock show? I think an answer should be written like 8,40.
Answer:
1,33
